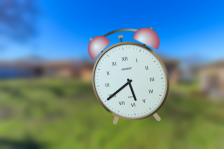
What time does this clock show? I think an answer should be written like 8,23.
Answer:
5,40
